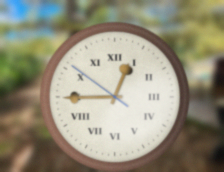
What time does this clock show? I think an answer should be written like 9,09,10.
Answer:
12,44,51
